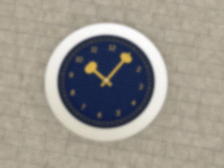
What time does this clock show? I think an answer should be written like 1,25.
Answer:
10,05
